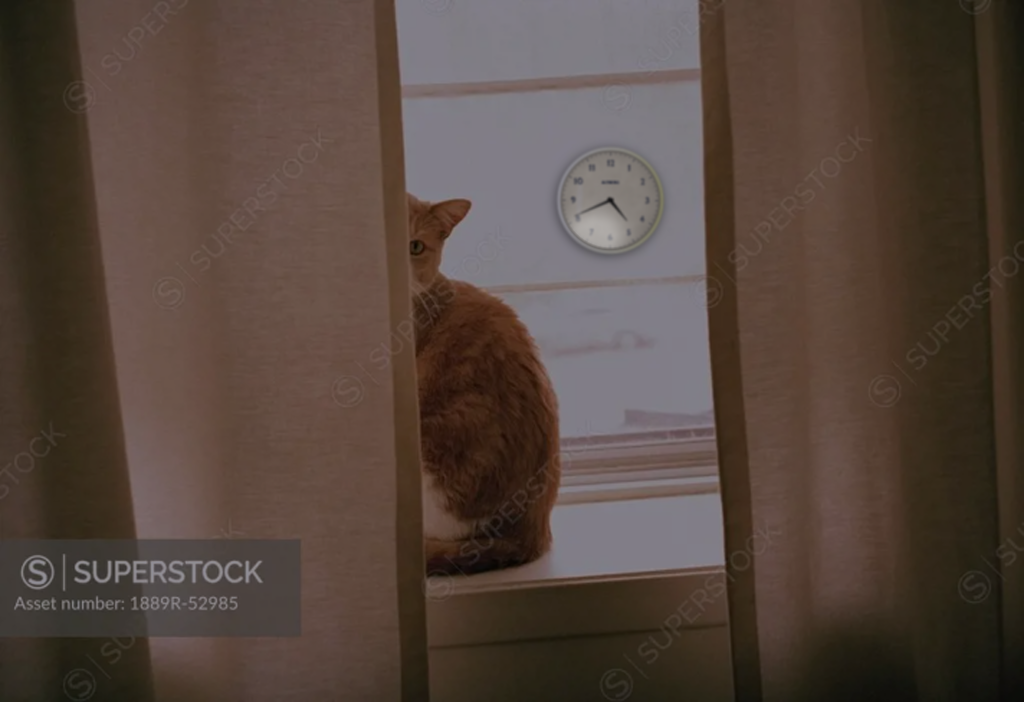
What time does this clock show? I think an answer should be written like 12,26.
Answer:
4,41
